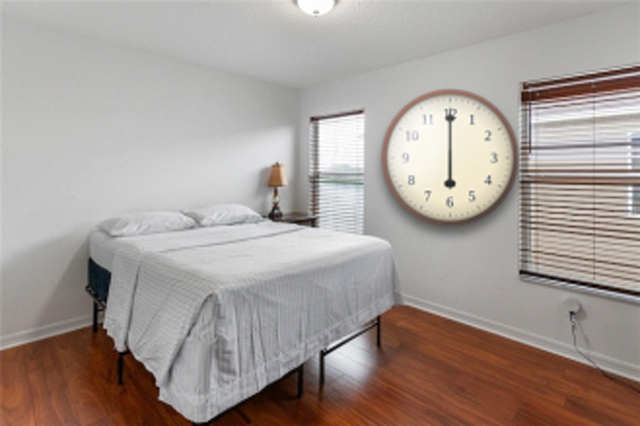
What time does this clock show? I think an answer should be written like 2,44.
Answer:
6,00
